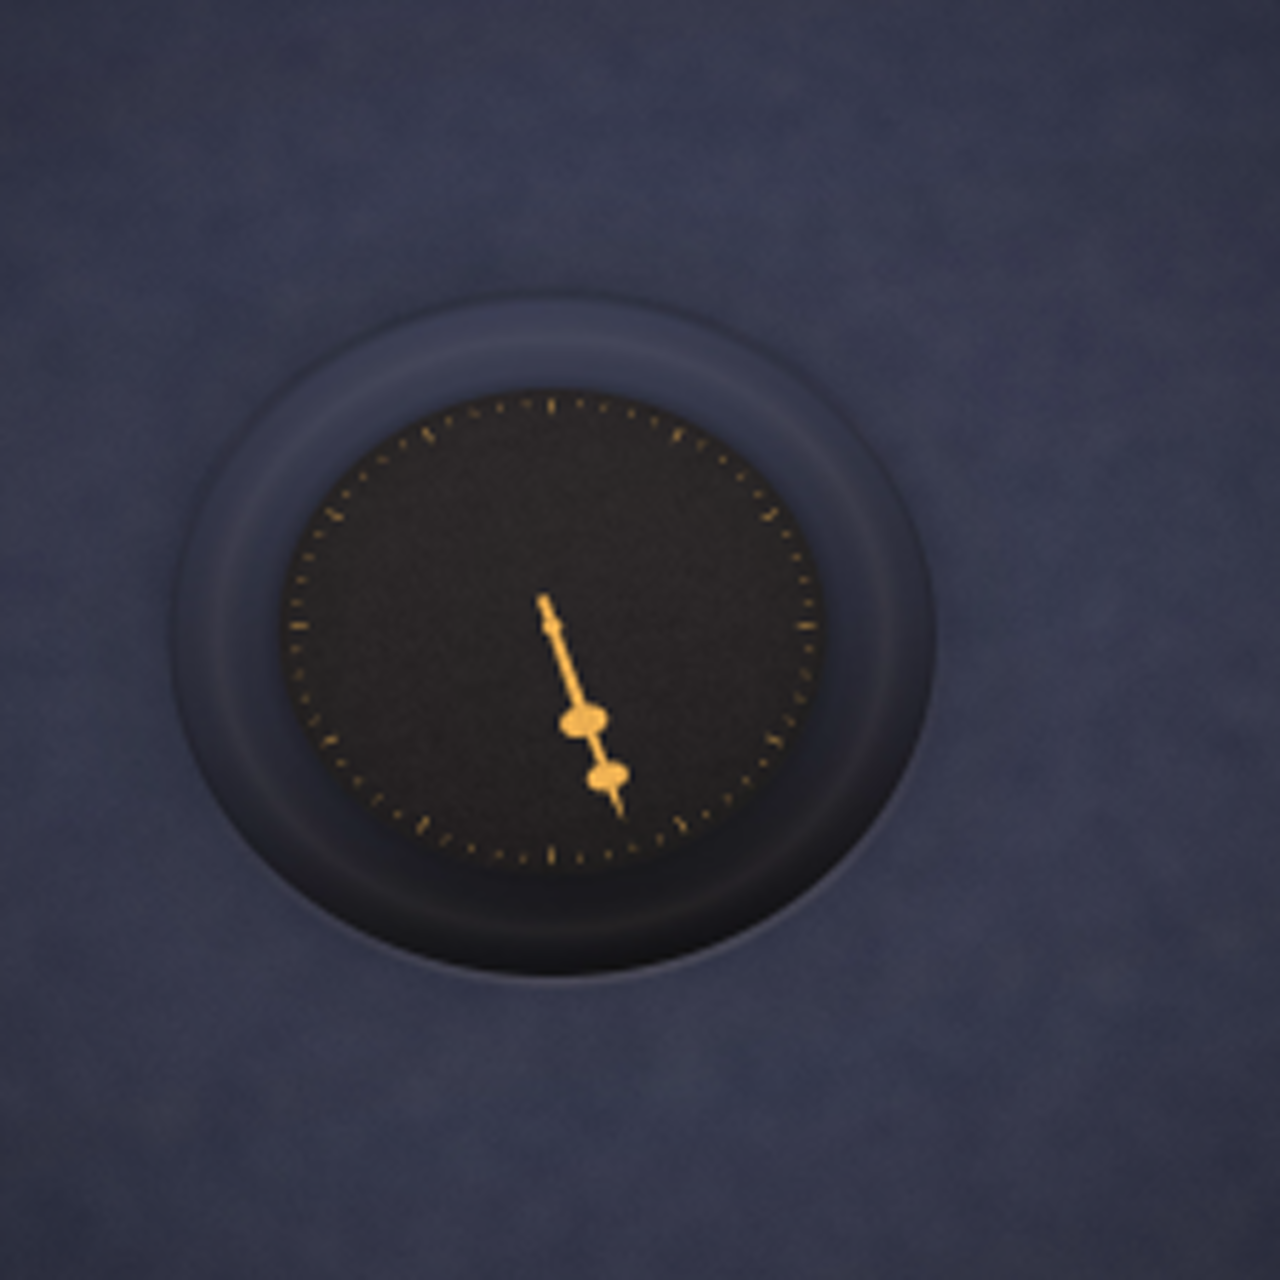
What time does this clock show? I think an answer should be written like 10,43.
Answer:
5,27
